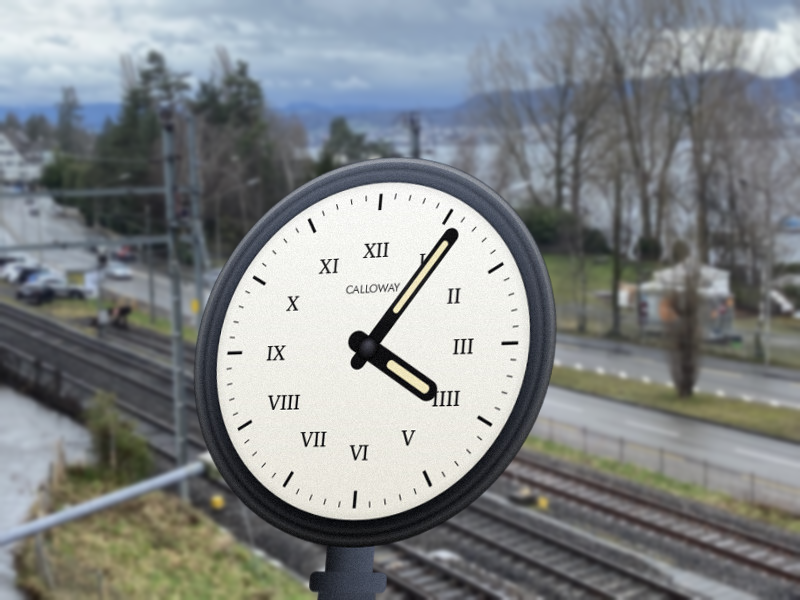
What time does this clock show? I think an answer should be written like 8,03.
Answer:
4,06
